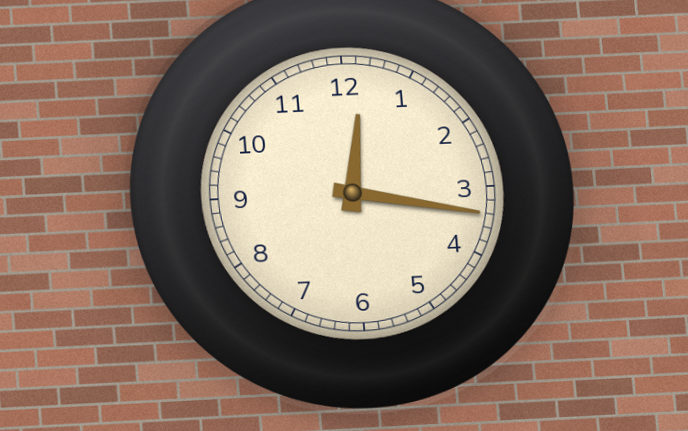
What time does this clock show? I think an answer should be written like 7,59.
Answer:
12,17
